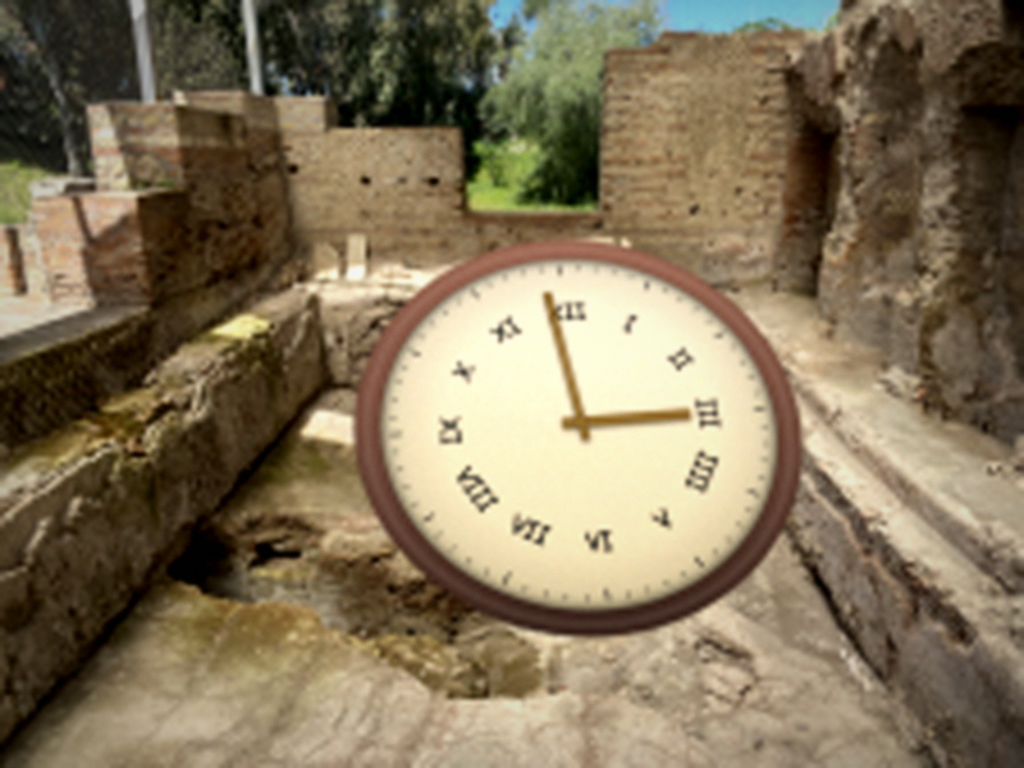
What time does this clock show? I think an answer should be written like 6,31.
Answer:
2,59
